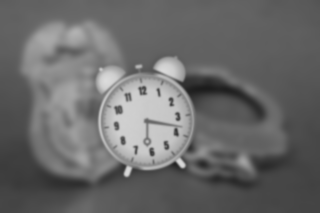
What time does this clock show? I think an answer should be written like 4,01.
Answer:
6,18
